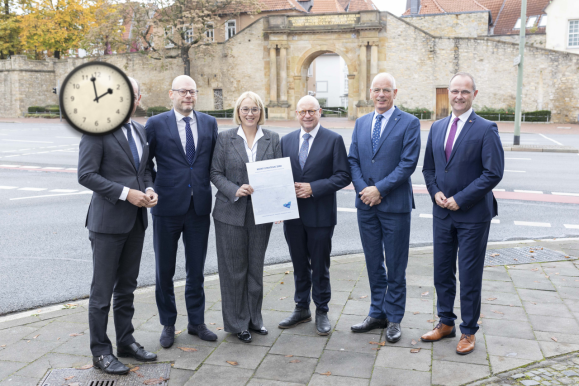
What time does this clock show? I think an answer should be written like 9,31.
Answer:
1,58
